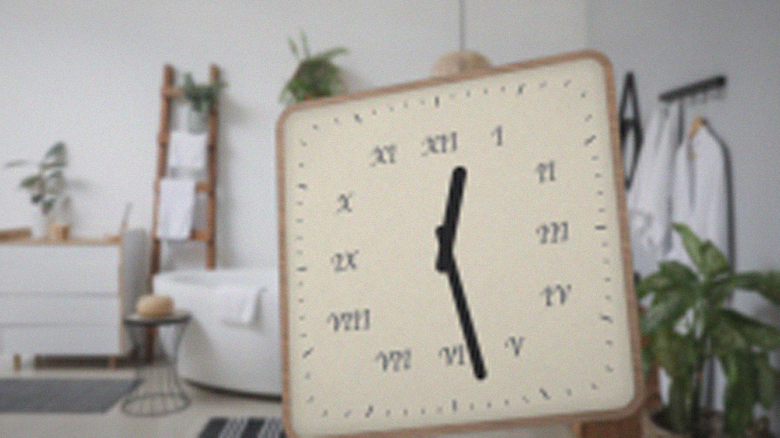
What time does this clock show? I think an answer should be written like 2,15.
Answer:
12,28
